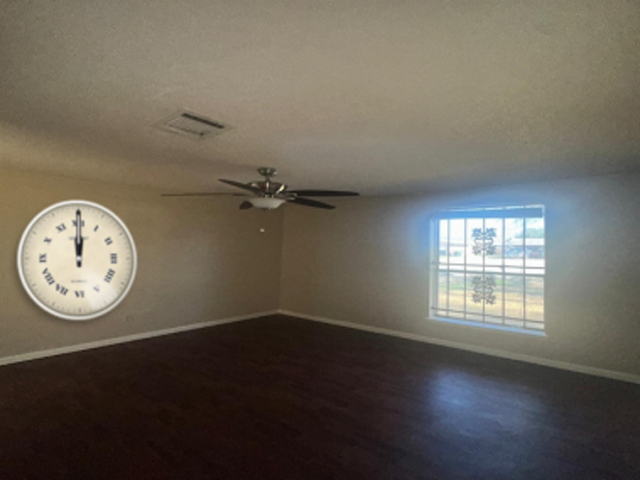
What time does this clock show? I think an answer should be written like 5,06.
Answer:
12,00
